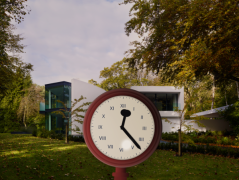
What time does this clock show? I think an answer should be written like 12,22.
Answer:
12,23
